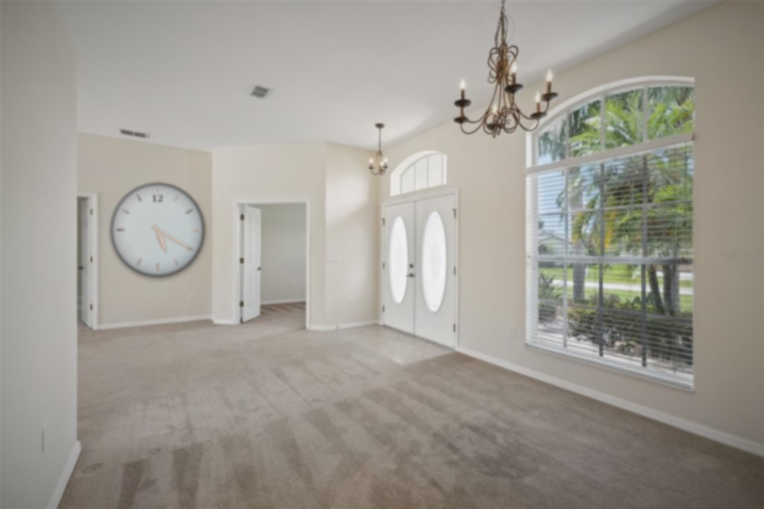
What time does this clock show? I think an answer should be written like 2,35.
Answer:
5,20
